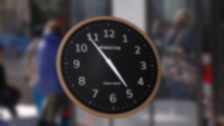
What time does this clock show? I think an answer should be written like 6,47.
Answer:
4,54
